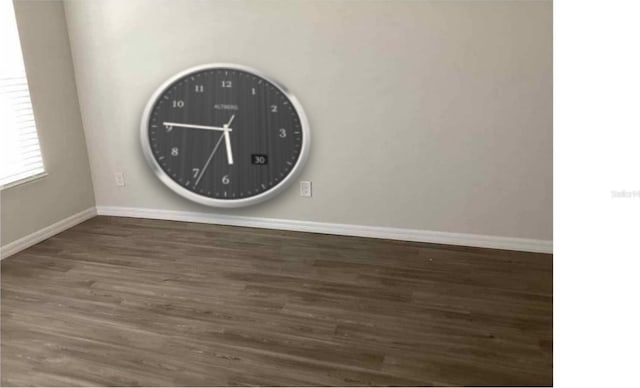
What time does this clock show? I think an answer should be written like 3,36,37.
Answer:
5,45,34
